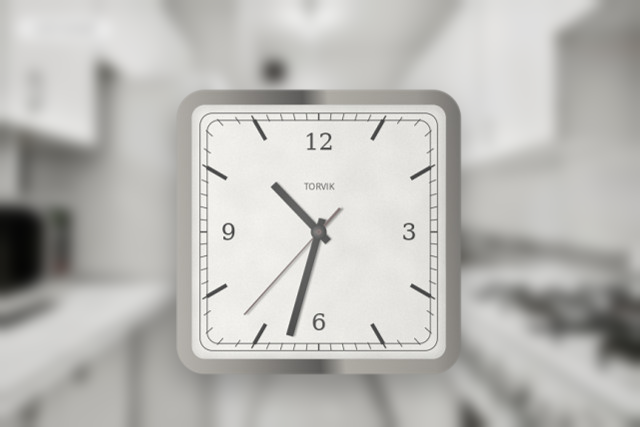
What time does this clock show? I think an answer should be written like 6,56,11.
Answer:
10,32,37
